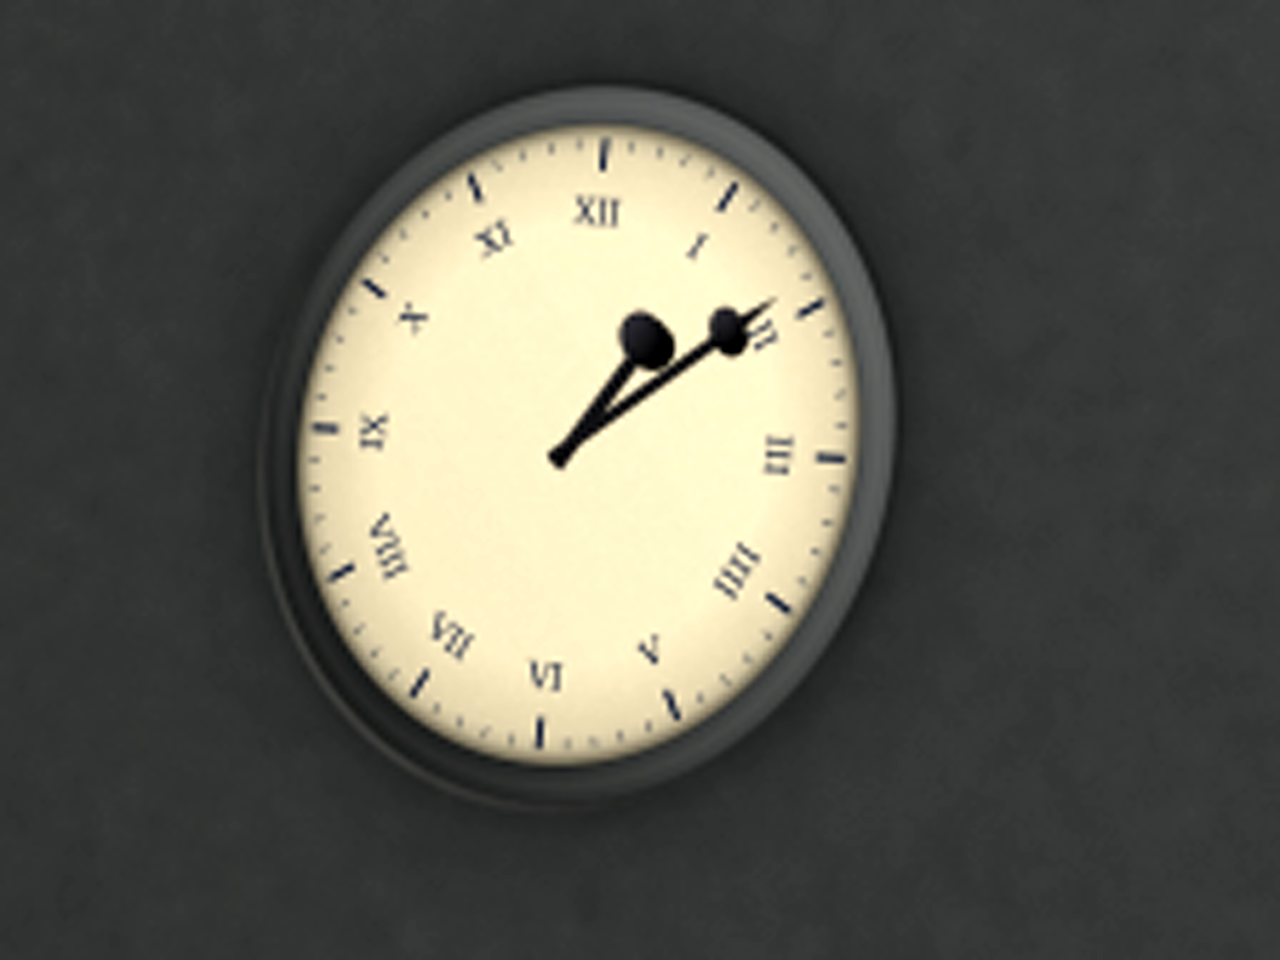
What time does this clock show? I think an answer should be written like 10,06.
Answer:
1,09
